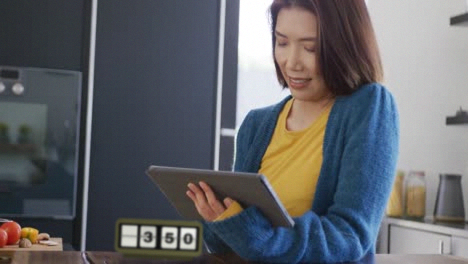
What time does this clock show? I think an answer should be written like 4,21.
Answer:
3,50
